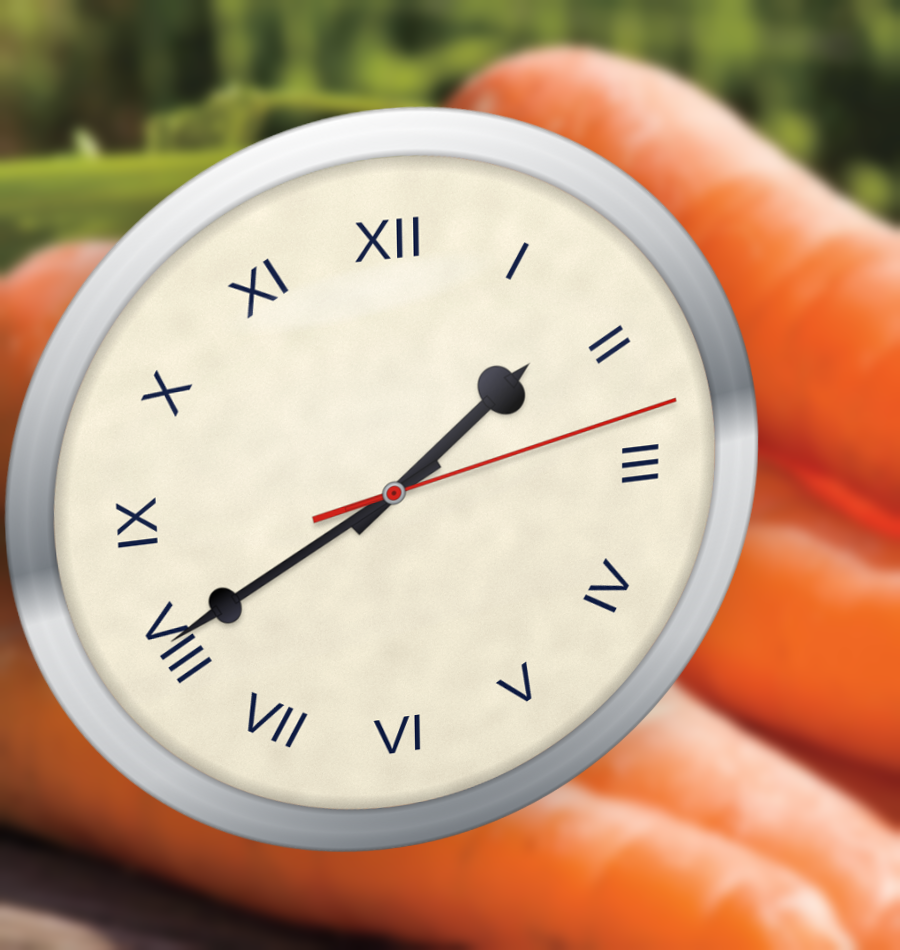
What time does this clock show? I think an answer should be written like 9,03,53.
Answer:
1,40,13
